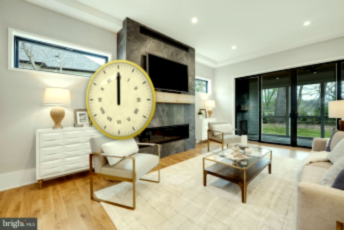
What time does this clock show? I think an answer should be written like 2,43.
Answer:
12,00
